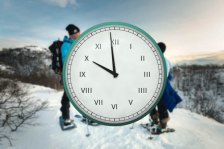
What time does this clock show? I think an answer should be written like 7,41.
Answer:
9,59
